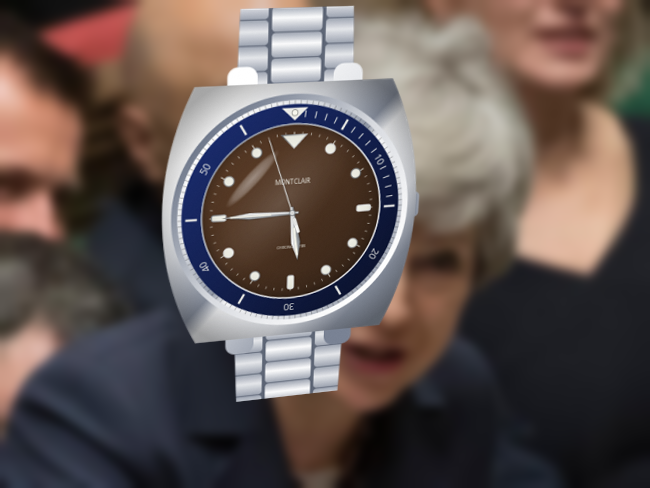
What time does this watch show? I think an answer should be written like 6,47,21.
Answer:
5,44,57
